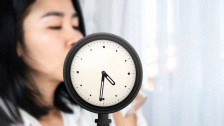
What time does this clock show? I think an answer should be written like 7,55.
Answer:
4,31
